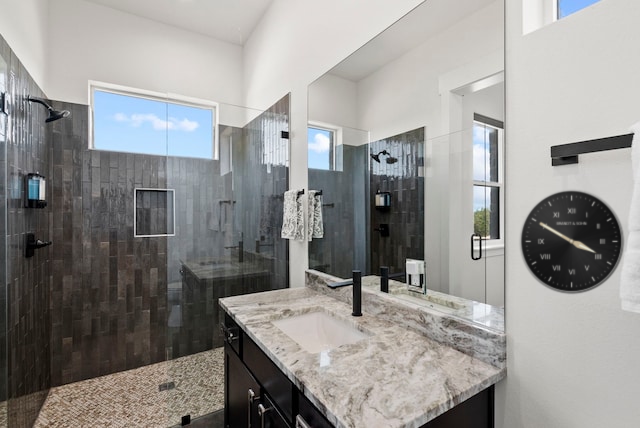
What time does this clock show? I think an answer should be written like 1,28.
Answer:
3,50
